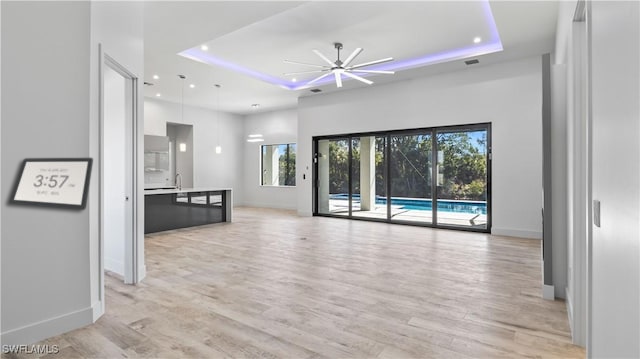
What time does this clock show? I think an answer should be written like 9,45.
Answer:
3,57
